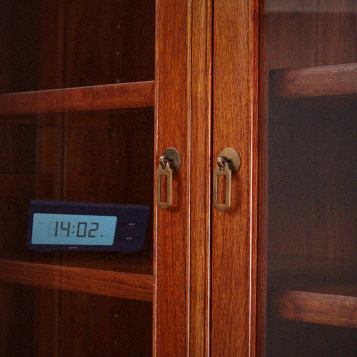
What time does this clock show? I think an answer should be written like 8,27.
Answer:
14,02
